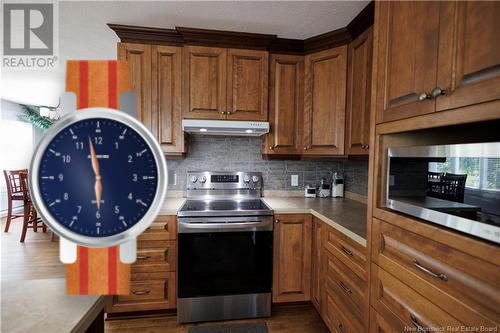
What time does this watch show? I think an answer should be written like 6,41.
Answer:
5,58
